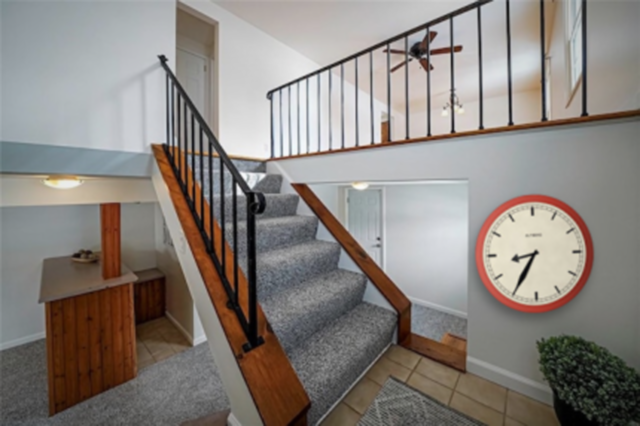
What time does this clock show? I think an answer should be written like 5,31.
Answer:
8,35
